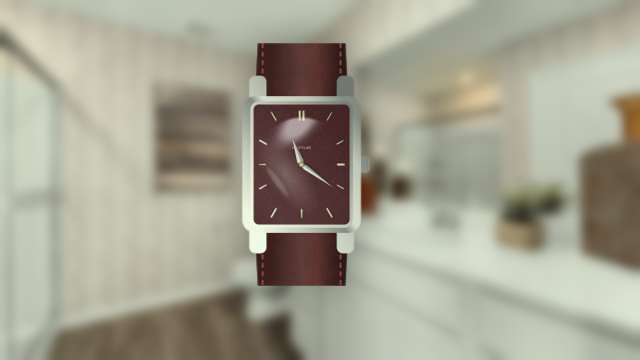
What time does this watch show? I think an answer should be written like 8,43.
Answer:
11,21
